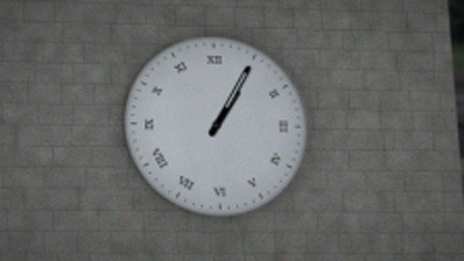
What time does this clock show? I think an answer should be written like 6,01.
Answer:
1,05
